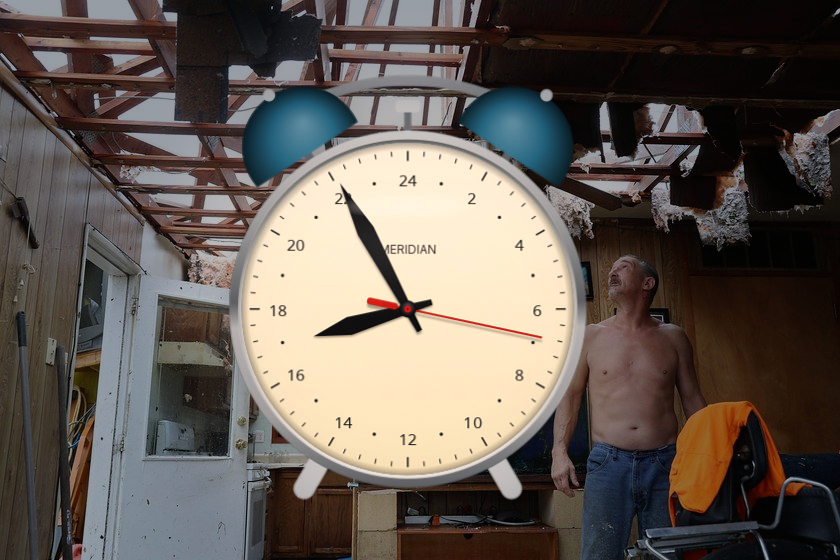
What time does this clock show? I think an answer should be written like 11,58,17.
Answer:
16,55,17
